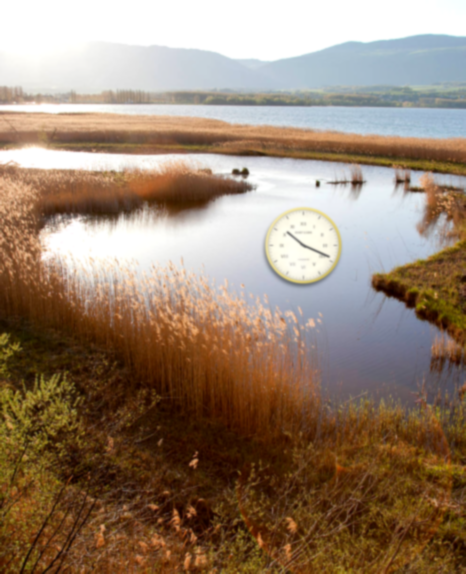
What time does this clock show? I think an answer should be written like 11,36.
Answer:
10,19
